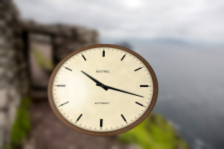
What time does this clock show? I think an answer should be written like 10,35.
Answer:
10,18
